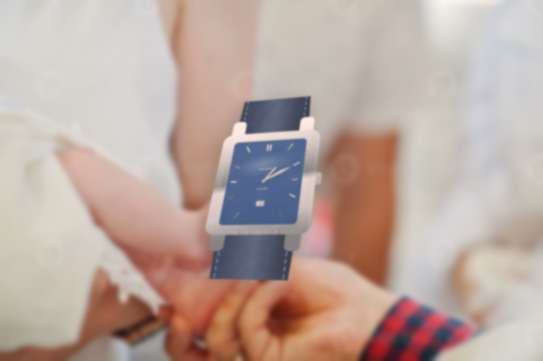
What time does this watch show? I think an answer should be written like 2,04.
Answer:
1,10
